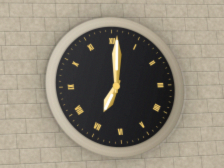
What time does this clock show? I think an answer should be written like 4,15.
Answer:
7,01
